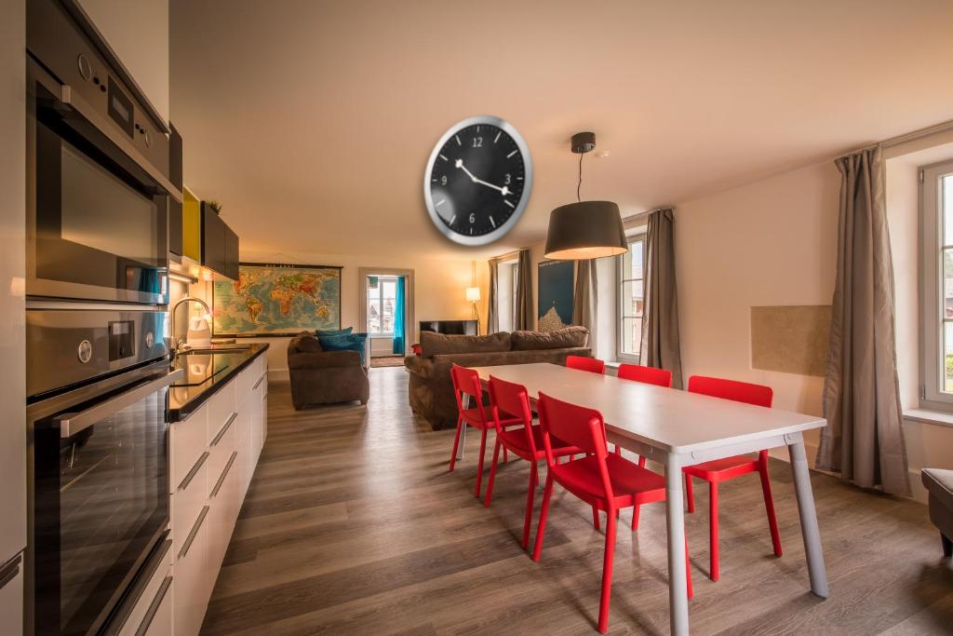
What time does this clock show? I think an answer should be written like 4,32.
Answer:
10,18
